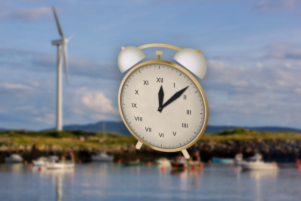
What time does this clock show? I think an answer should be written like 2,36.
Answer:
12,08
